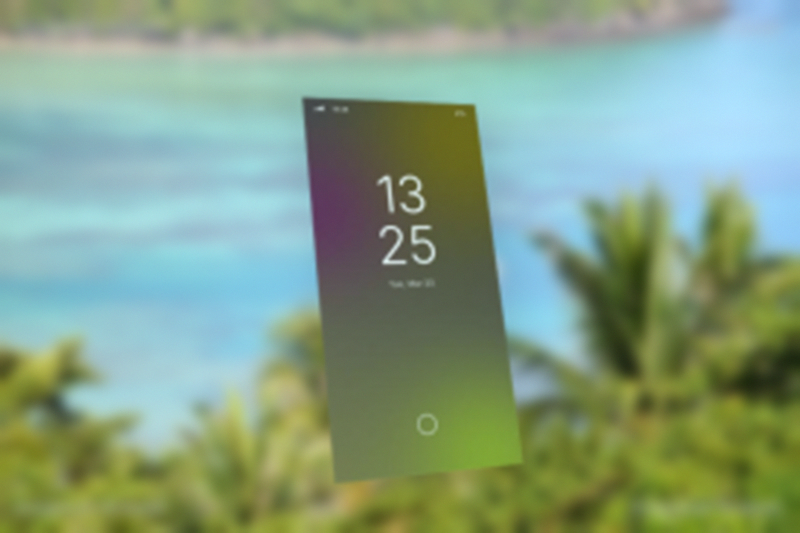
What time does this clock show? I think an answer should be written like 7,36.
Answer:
13,25
